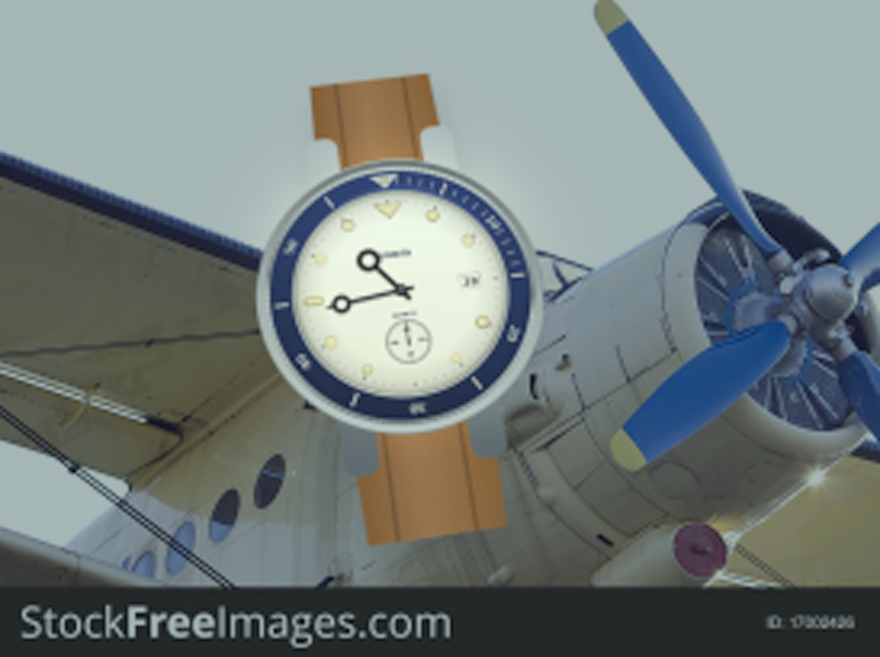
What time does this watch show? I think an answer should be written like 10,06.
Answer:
10,44
